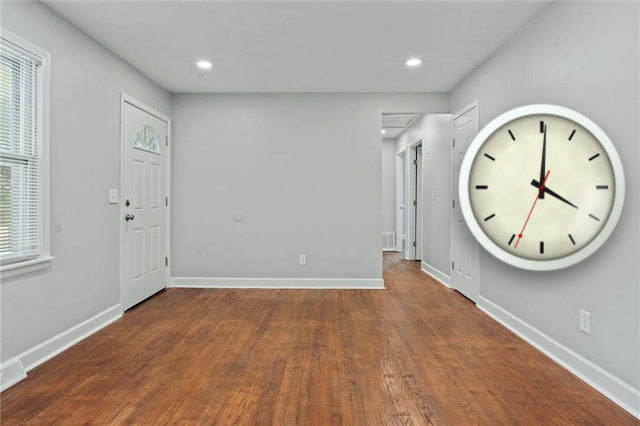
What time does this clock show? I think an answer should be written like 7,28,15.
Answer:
4,00,34
